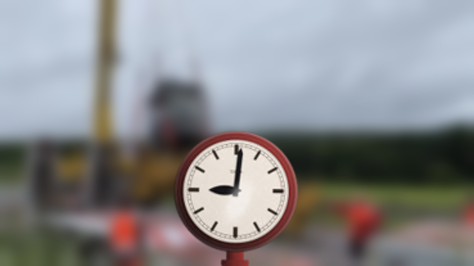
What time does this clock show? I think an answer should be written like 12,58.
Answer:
9,01
